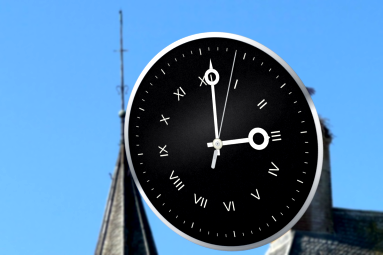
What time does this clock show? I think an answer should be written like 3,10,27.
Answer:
3,01,04
